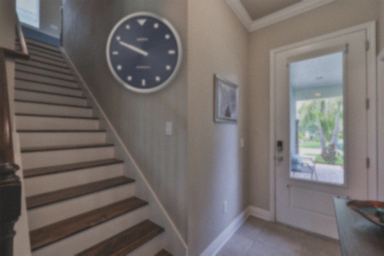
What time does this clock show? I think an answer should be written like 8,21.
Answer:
9,49
